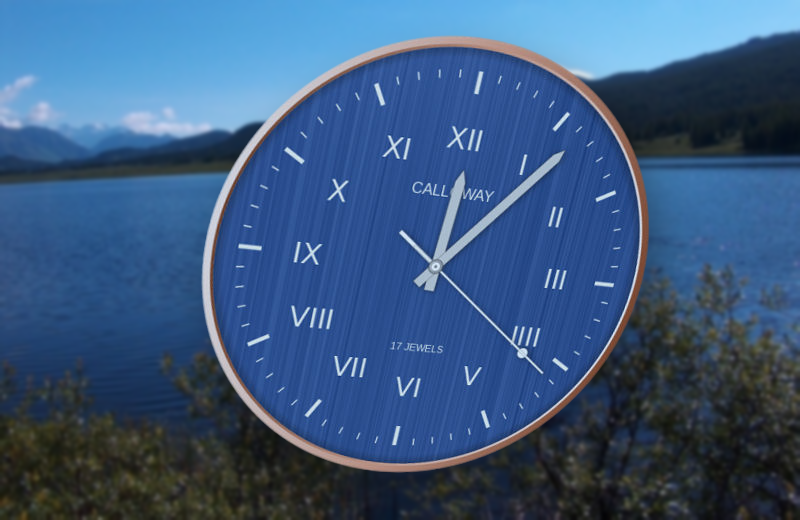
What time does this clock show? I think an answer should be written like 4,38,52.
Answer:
12,06,21
